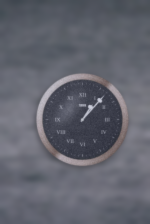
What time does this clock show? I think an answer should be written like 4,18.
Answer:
1,07
